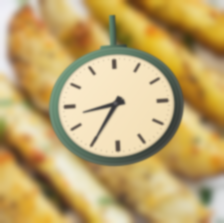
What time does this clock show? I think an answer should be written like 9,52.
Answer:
8,35
